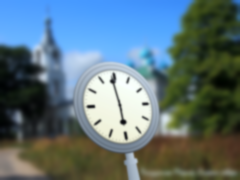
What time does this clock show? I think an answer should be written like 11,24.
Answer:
5,59
